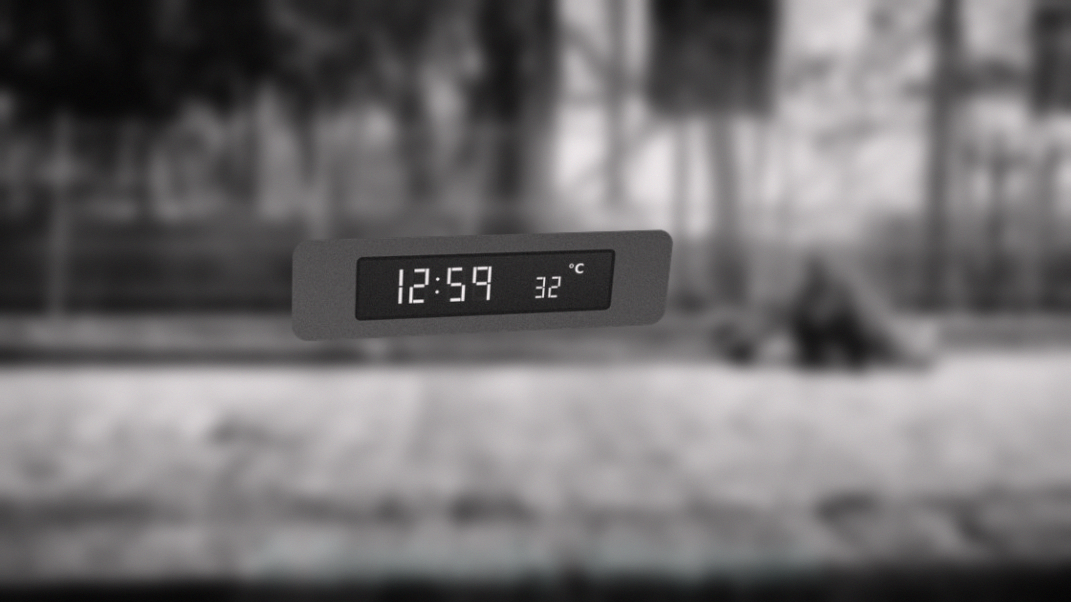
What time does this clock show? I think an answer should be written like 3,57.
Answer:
12,59
